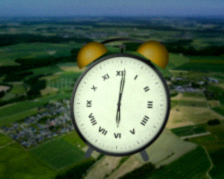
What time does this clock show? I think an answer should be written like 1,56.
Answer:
6,01
